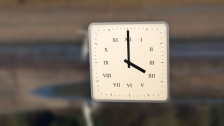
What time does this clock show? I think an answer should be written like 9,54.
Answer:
4,00
